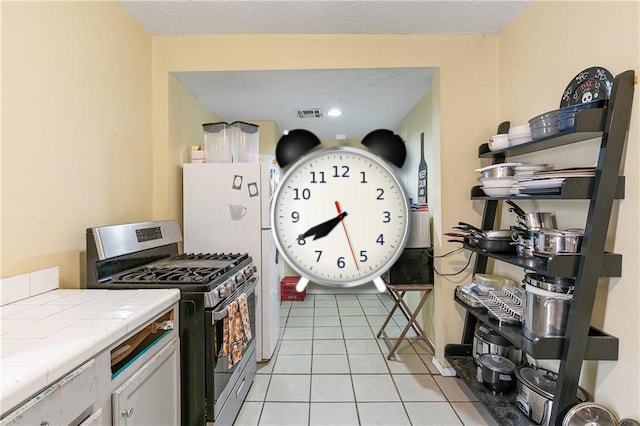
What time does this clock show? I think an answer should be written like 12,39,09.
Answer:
7,40,27
